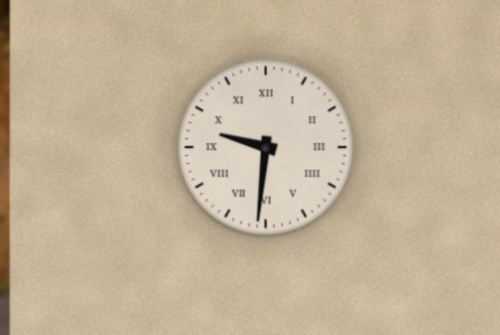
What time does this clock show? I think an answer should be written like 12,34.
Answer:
9,31
